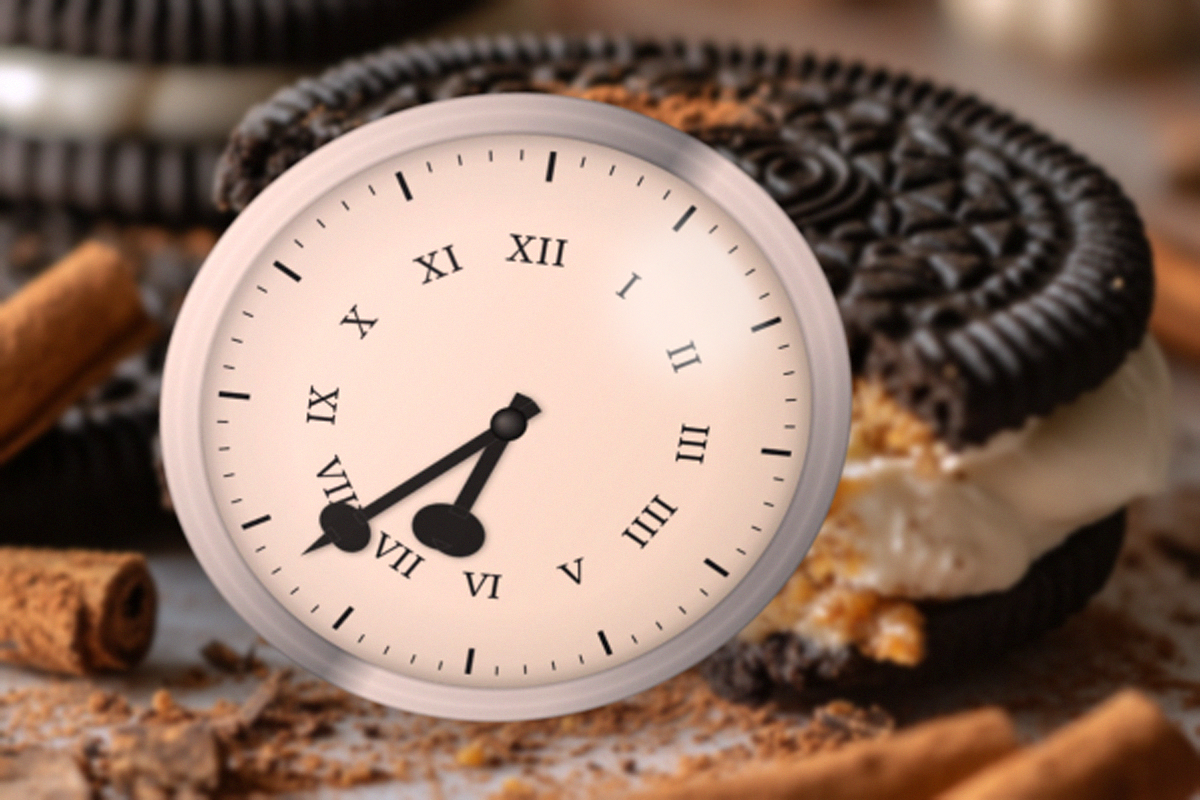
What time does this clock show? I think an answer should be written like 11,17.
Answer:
6,38
